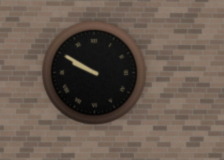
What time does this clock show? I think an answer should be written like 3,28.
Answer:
9,50
